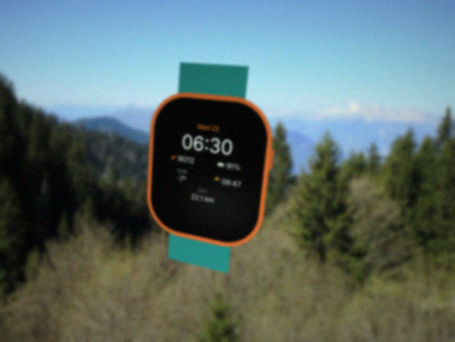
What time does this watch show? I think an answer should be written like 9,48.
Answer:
6,30
